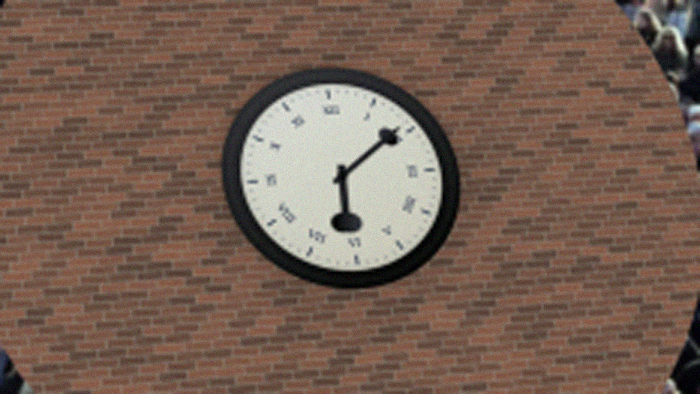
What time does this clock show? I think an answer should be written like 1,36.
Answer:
6,09
